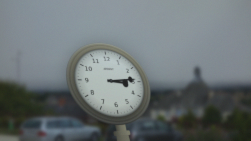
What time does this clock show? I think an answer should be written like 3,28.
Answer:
3,14
